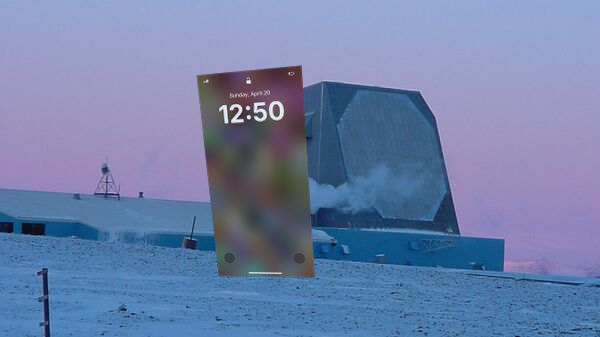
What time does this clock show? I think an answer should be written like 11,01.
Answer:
12,50
